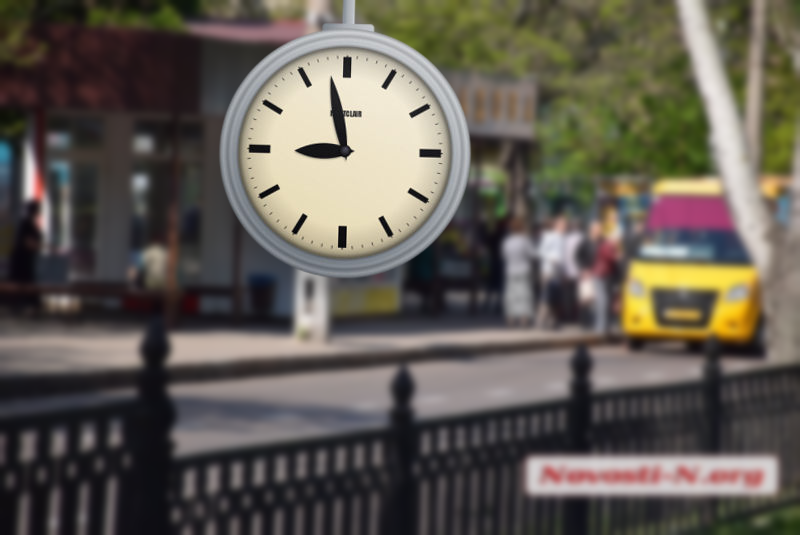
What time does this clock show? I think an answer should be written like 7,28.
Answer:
8,58
